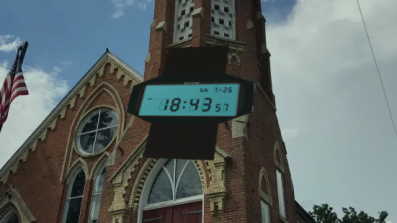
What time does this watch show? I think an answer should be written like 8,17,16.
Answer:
18,43,57
